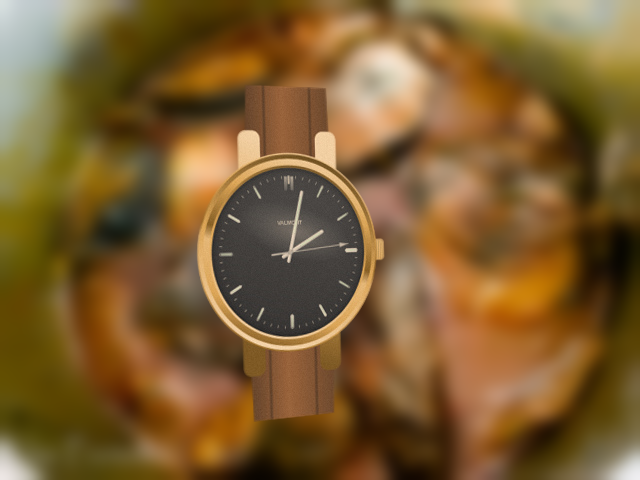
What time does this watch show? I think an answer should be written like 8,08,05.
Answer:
2,02,14
